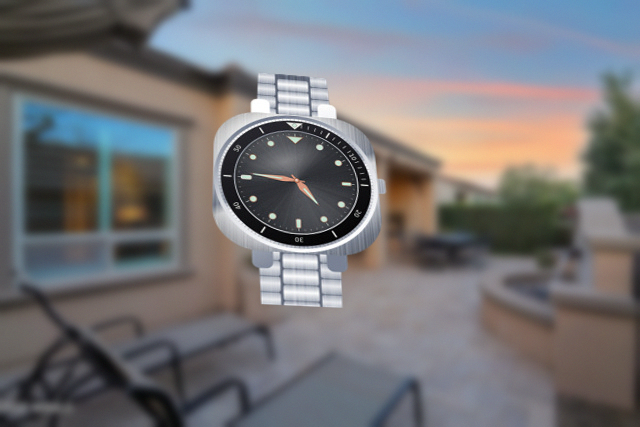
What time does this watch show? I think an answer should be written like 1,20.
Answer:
4,46
